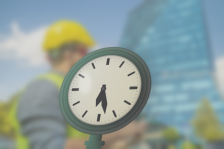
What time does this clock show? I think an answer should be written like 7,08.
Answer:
6,28
